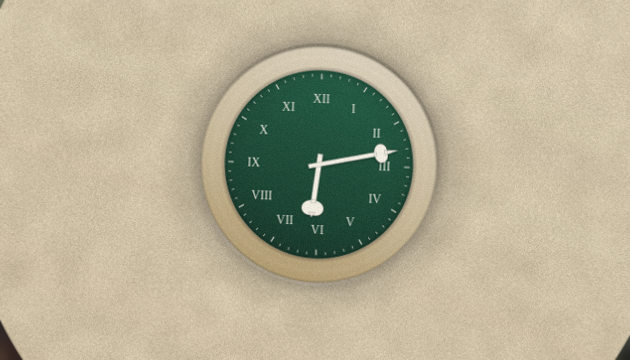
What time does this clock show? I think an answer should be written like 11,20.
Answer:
6,13
